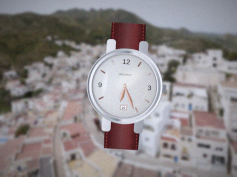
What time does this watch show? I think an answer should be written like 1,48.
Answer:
6,26
